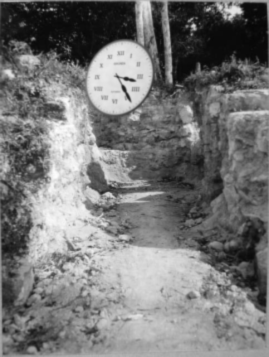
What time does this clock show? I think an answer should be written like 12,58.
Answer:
3,24
